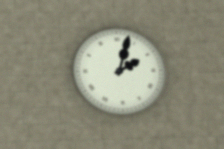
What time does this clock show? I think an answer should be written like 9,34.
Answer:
2,03
